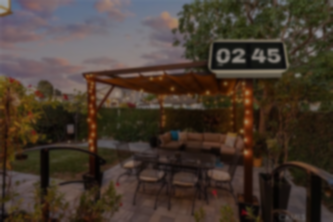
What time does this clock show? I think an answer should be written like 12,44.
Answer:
2,45
